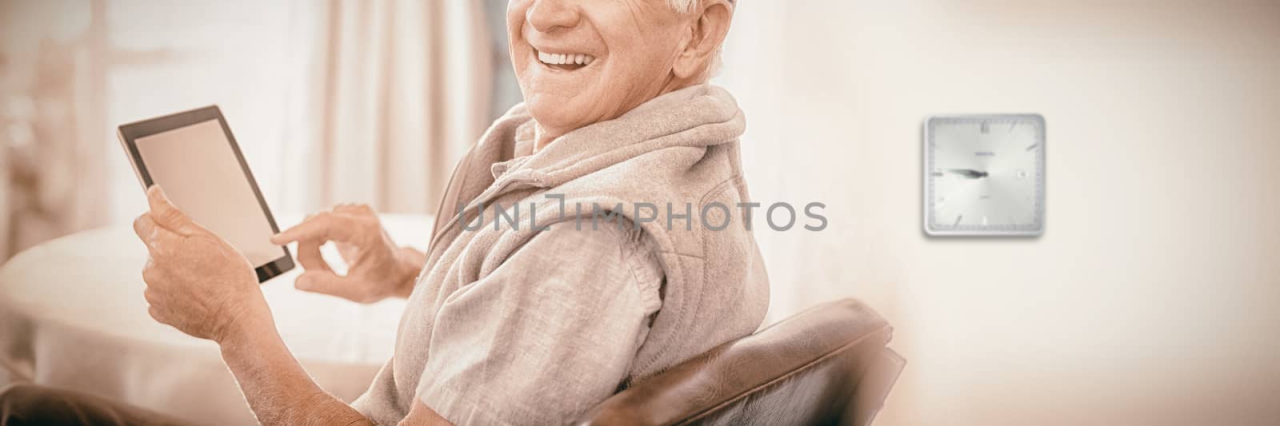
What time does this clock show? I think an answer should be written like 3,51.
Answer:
8,46
